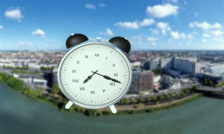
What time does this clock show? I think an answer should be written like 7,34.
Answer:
7,18
